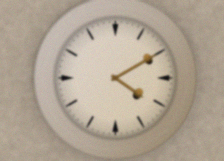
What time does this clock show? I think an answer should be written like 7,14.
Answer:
4,10
